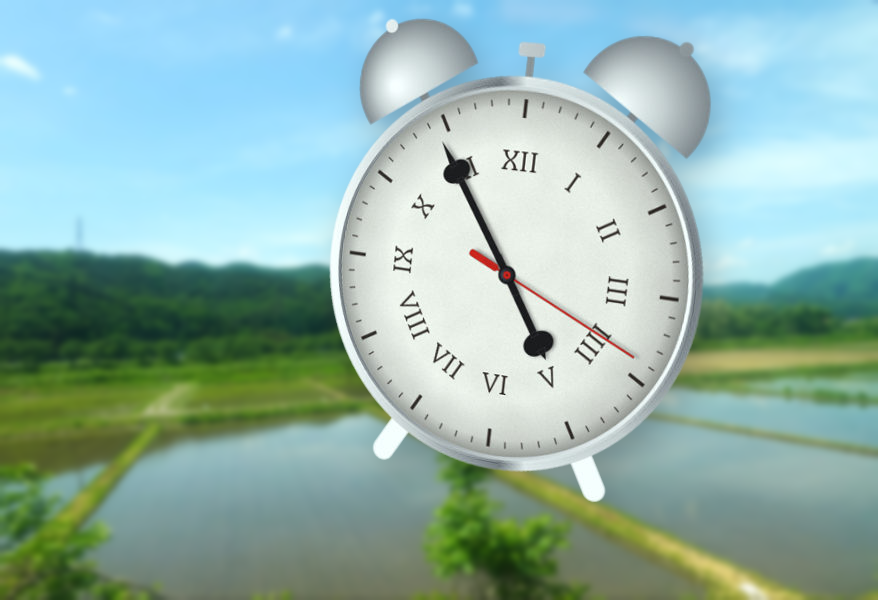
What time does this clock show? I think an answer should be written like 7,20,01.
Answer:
4,54,19
